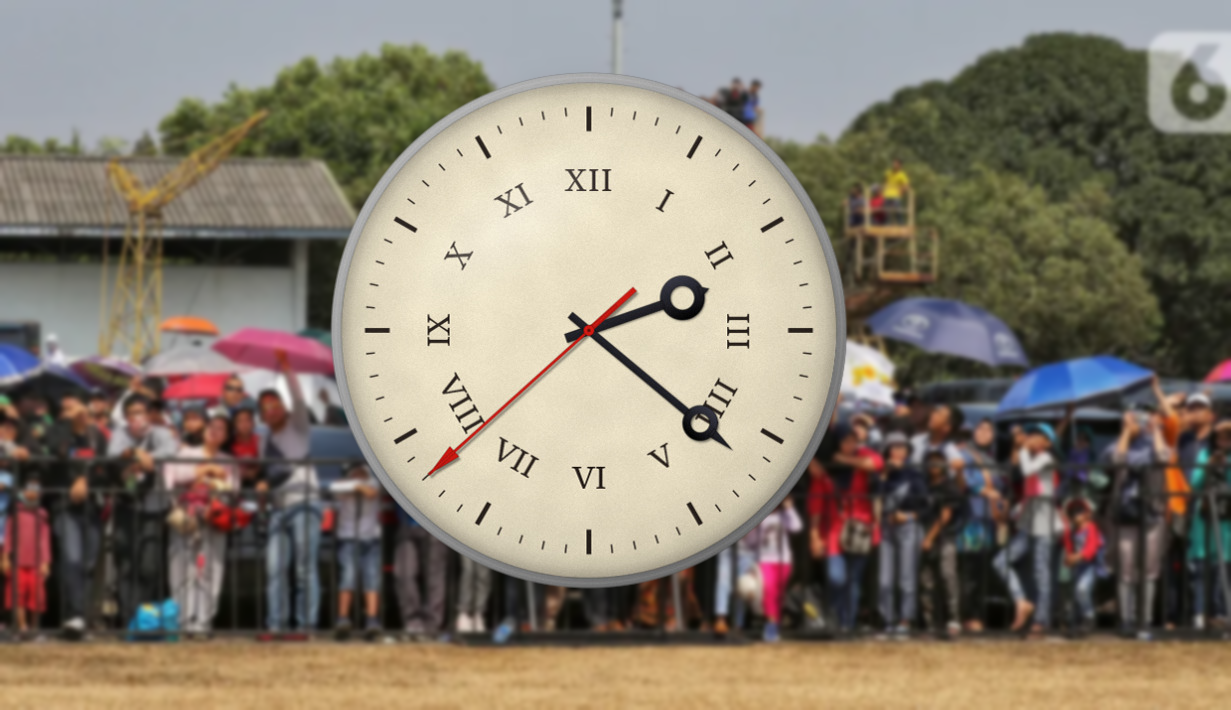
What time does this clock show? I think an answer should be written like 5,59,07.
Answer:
2,21,38
